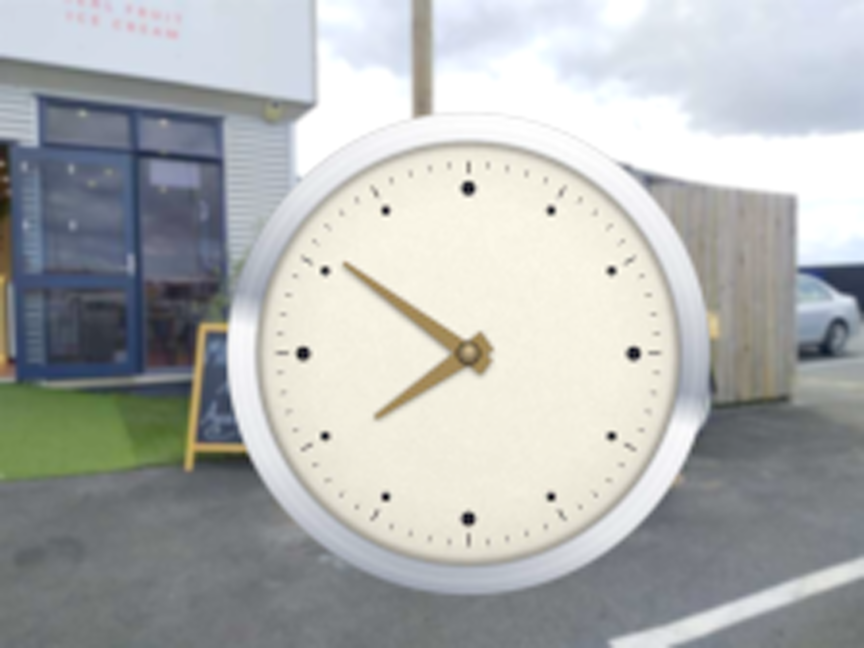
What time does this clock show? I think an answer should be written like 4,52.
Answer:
7,51
